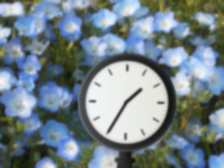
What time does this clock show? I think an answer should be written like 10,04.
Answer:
1,35
